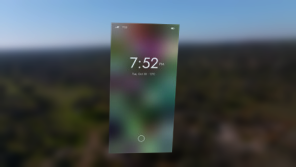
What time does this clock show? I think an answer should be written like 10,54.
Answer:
7,52
